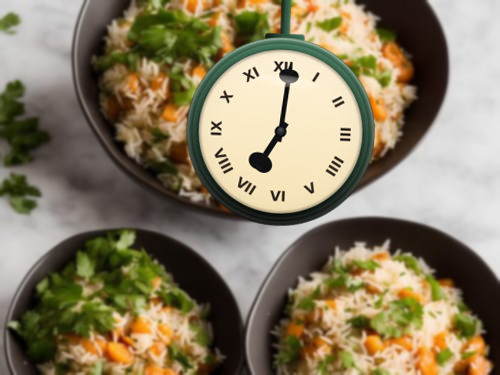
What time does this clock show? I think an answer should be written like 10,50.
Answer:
7,01
